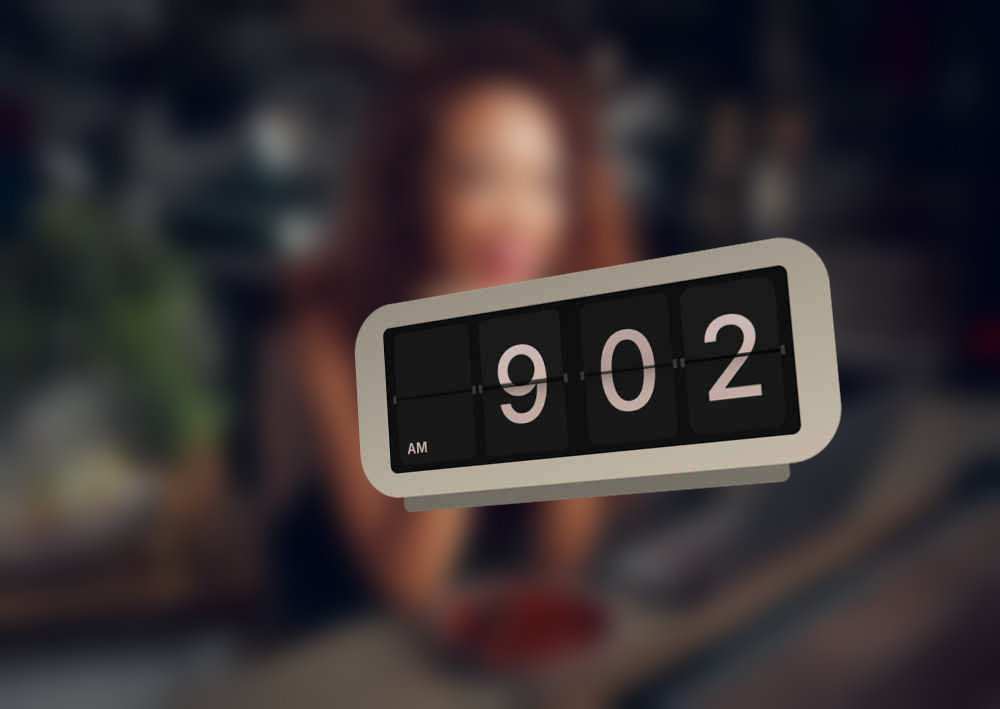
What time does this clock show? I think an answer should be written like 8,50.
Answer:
9,02
